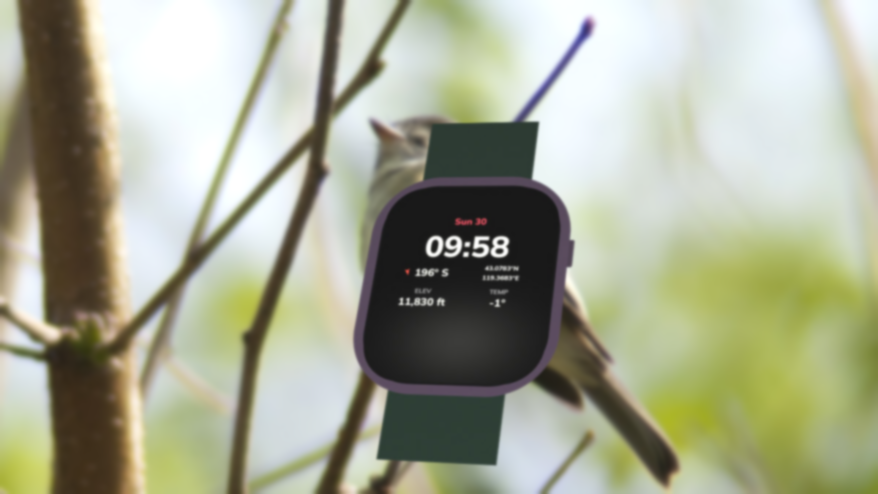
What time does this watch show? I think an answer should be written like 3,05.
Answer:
9,58
